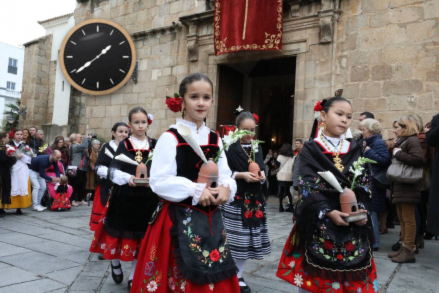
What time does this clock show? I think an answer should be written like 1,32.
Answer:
1,39
